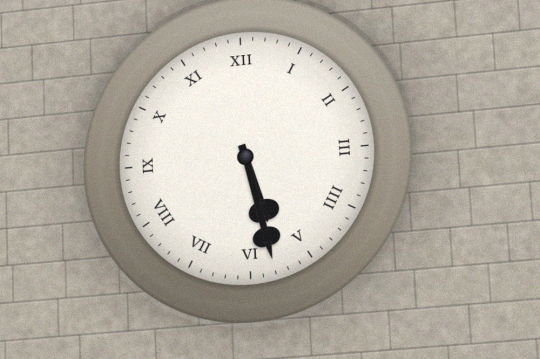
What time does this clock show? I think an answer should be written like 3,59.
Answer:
5,28
